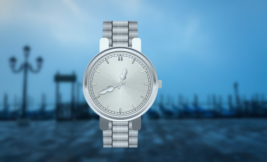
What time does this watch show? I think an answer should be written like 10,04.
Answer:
12,41
